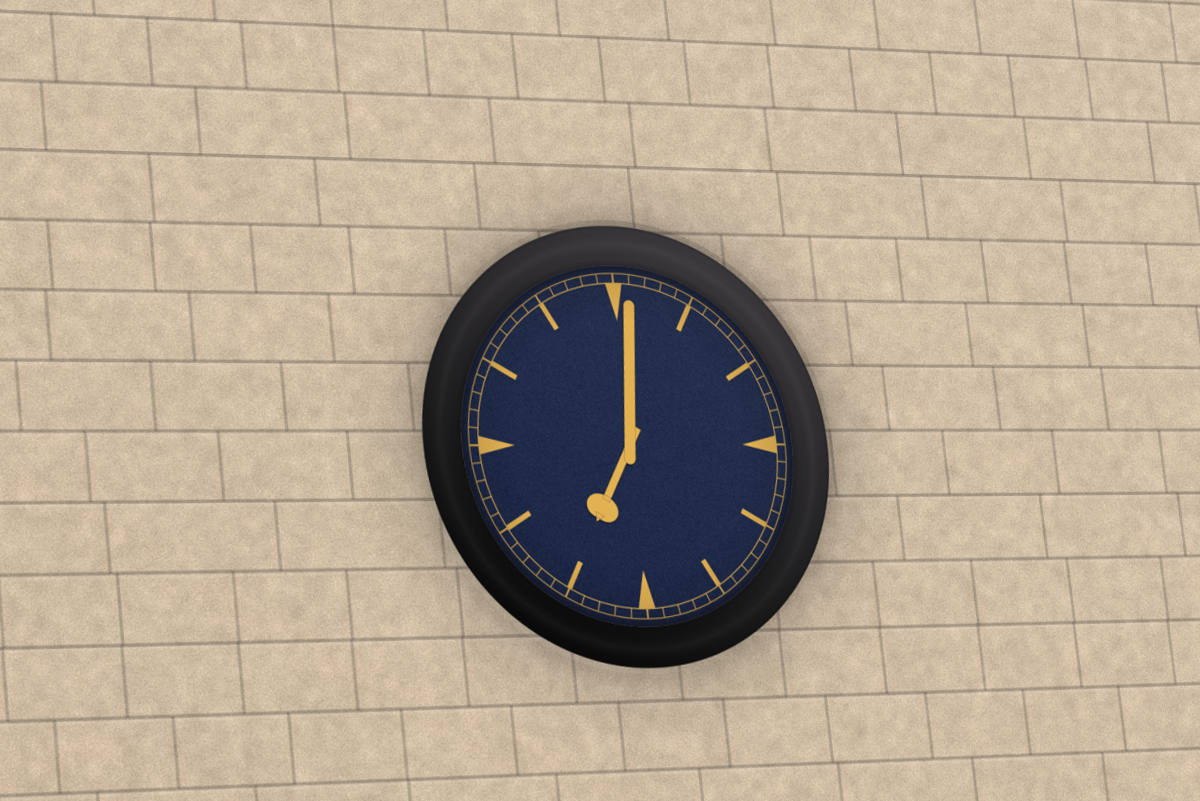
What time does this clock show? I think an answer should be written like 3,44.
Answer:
7,01
